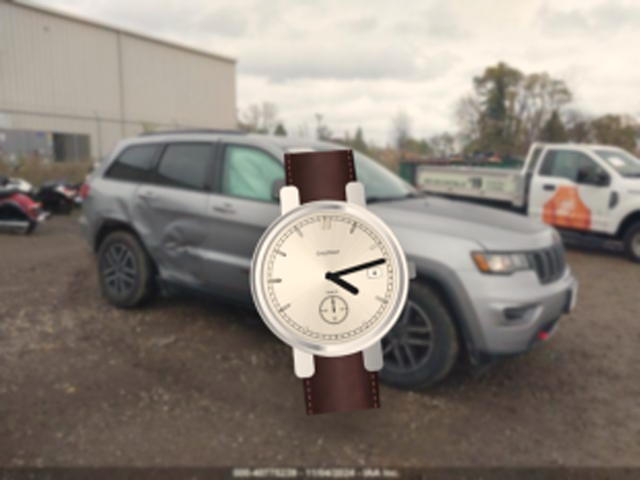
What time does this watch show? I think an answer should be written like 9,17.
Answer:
4,13
